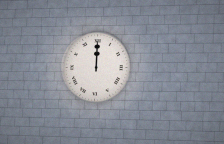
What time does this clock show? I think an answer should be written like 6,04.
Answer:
12,00
